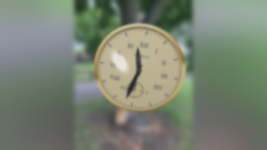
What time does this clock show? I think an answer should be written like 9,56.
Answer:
11,32
